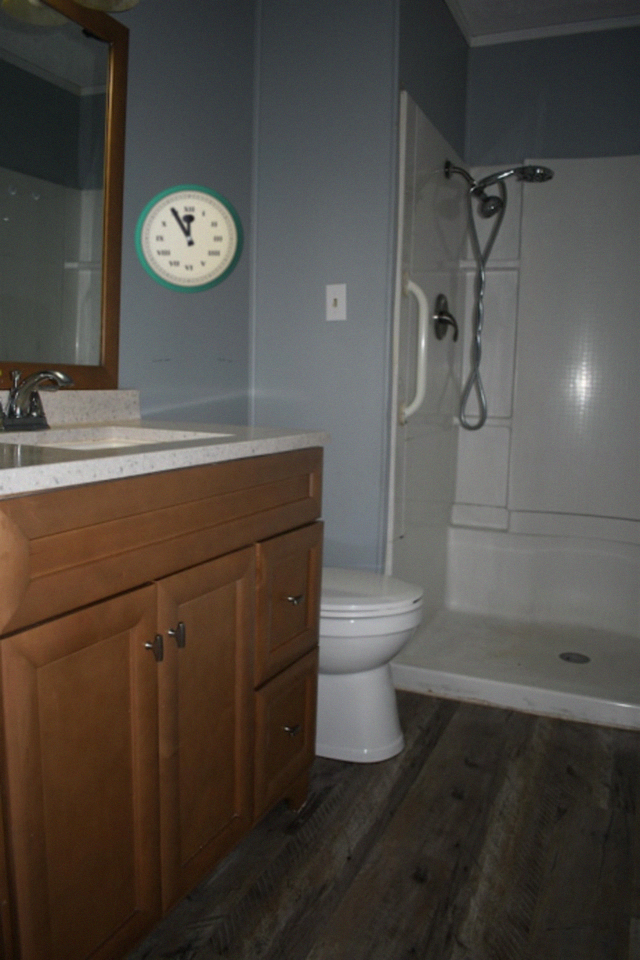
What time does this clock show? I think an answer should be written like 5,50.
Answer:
11,55
